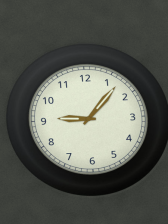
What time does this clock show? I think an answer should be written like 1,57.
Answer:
9,07
